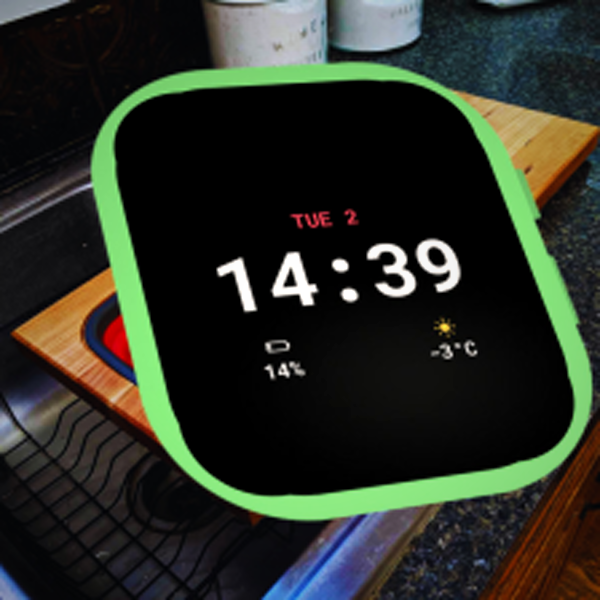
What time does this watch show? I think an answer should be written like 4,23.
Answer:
14,39
